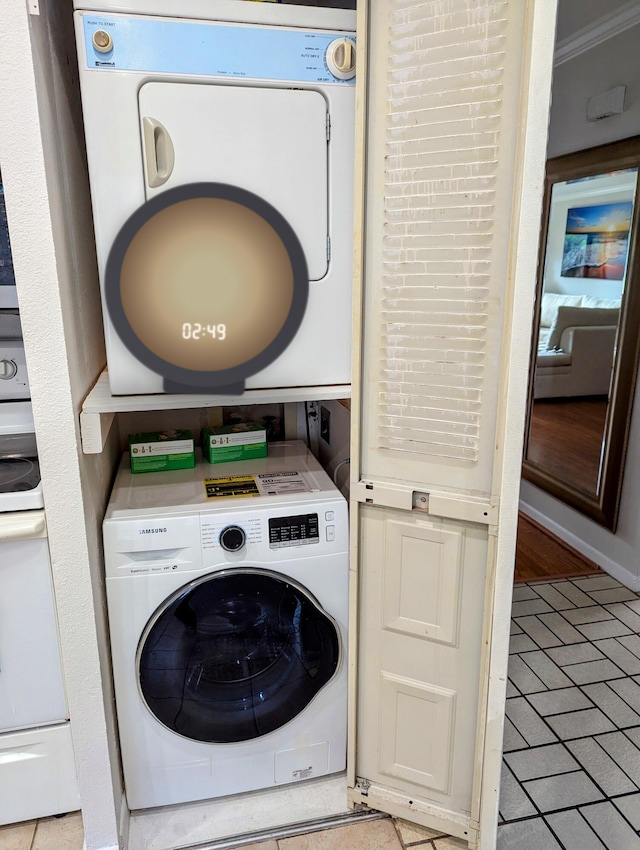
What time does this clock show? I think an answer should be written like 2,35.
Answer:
2,49
